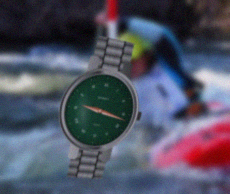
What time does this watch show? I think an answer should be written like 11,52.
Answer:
9,17
